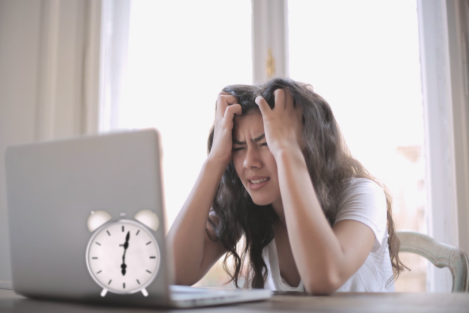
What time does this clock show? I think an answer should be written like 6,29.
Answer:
6,02
